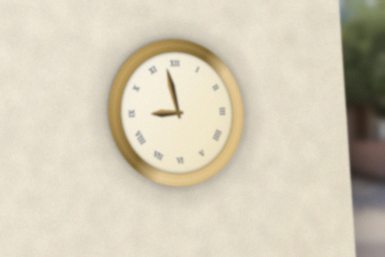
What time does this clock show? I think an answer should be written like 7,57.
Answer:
8,58
